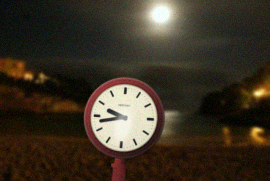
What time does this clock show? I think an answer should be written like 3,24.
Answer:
9,43
